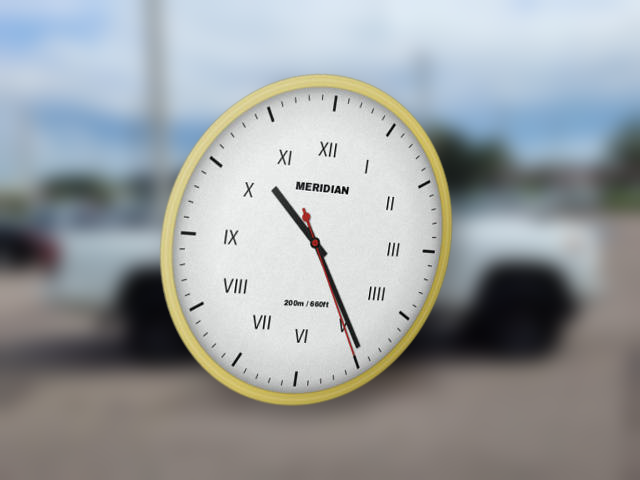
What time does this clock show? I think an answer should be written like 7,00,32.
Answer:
10,24,25
